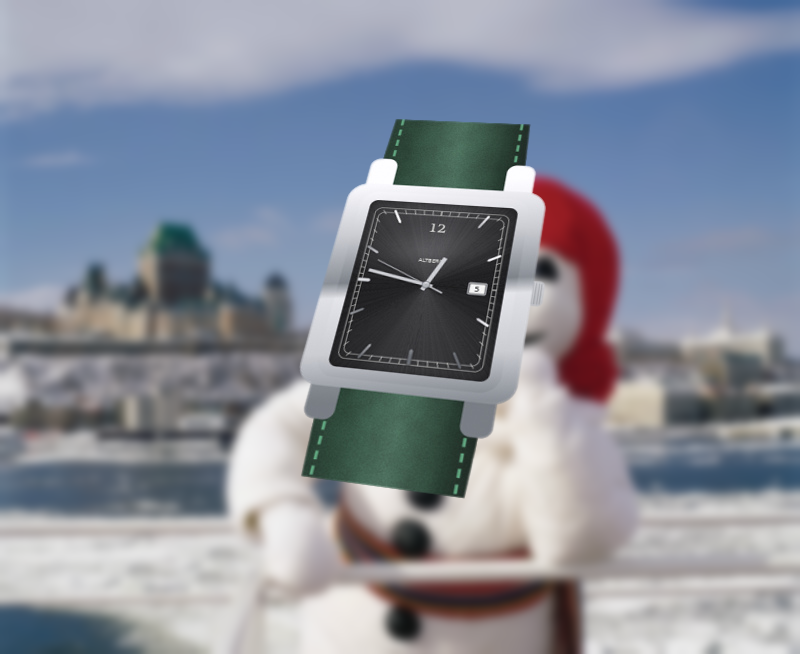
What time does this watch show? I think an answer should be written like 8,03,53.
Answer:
12,46,49
